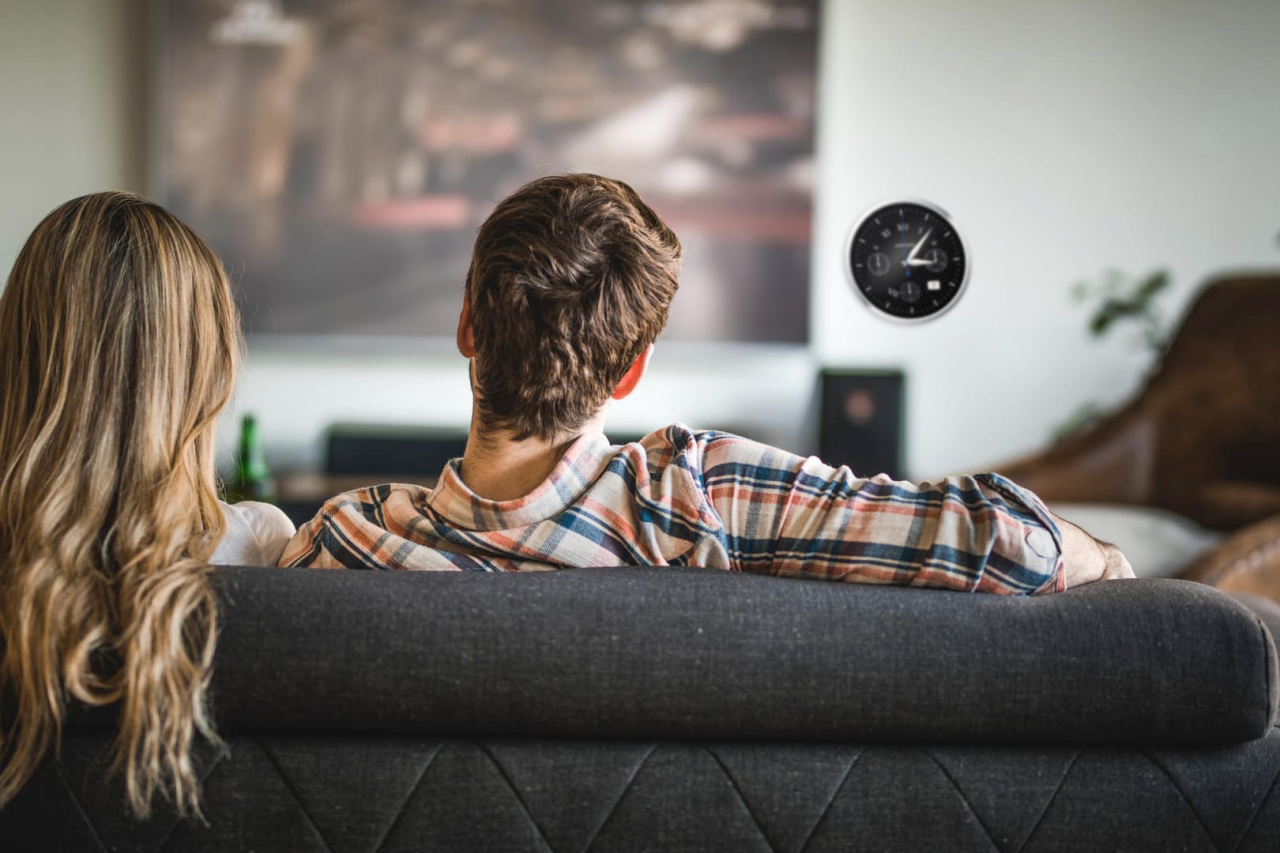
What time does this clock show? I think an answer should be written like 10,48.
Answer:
3,07
